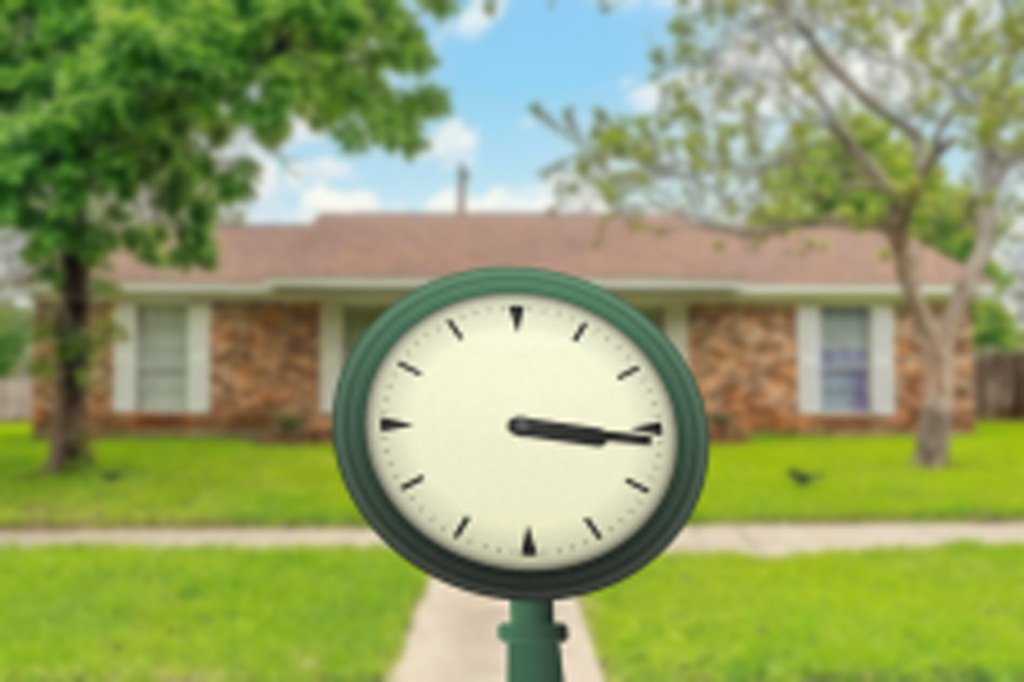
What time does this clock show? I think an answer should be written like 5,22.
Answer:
3,16
